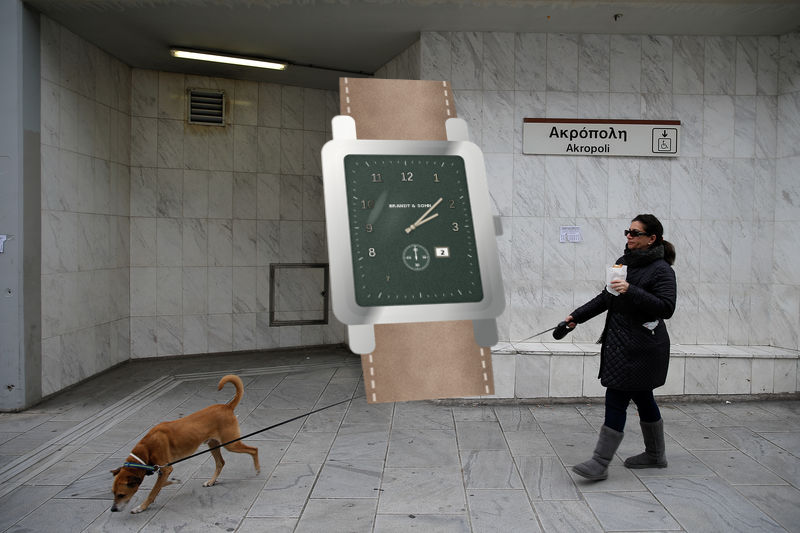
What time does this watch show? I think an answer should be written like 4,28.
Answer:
2,08
